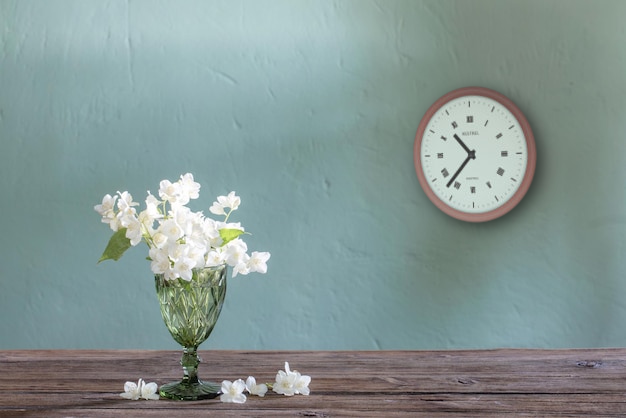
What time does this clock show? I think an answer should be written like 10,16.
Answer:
10,37
